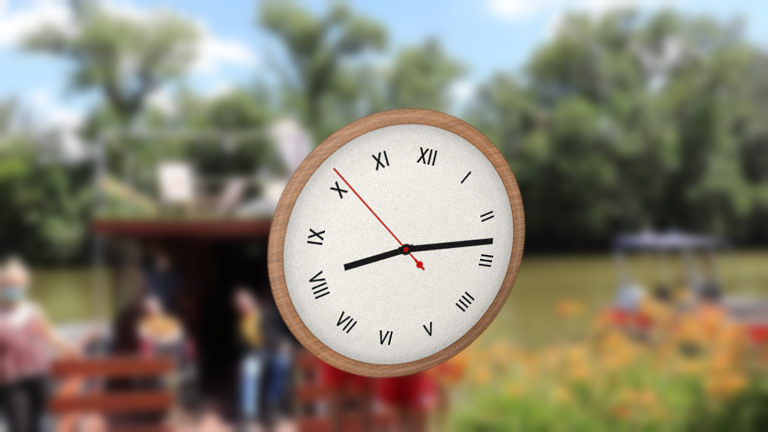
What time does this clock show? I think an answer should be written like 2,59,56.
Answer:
8,12,51
